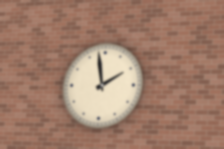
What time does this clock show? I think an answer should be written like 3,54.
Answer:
1,58
